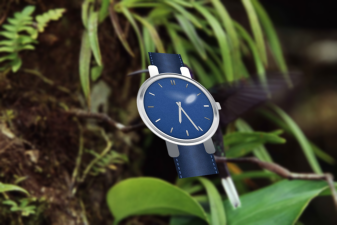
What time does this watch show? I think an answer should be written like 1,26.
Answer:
6,26
